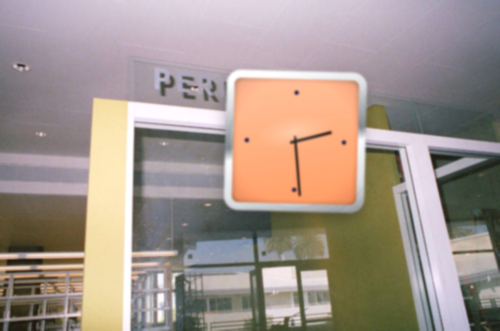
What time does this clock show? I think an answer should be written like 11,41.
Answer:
2,29
